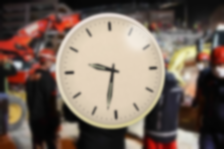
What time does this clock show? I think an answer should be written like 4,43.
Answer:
9,32
